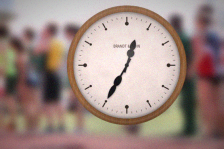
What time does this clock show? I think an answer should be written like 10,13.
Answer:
12,35
